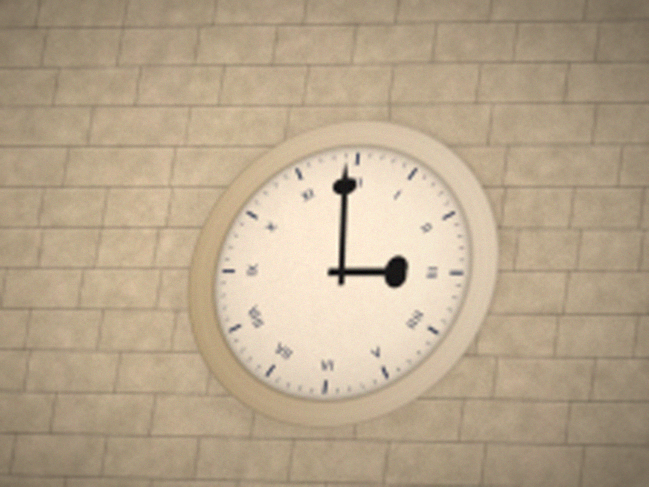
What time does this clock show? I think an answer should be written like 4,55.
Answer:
2,59
